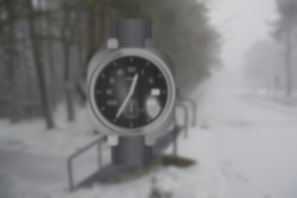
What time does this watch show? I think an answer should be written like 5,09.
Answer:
12,35
